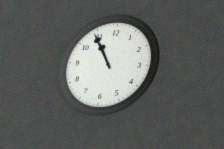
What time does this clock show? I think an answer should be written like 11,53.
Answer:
10,54
